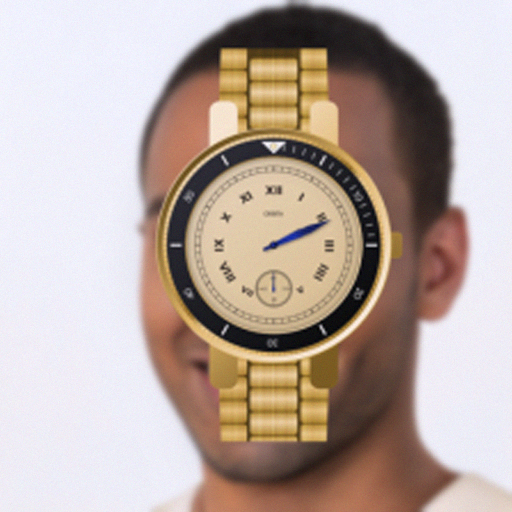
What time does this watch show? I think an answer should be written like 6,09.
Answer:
2,11
